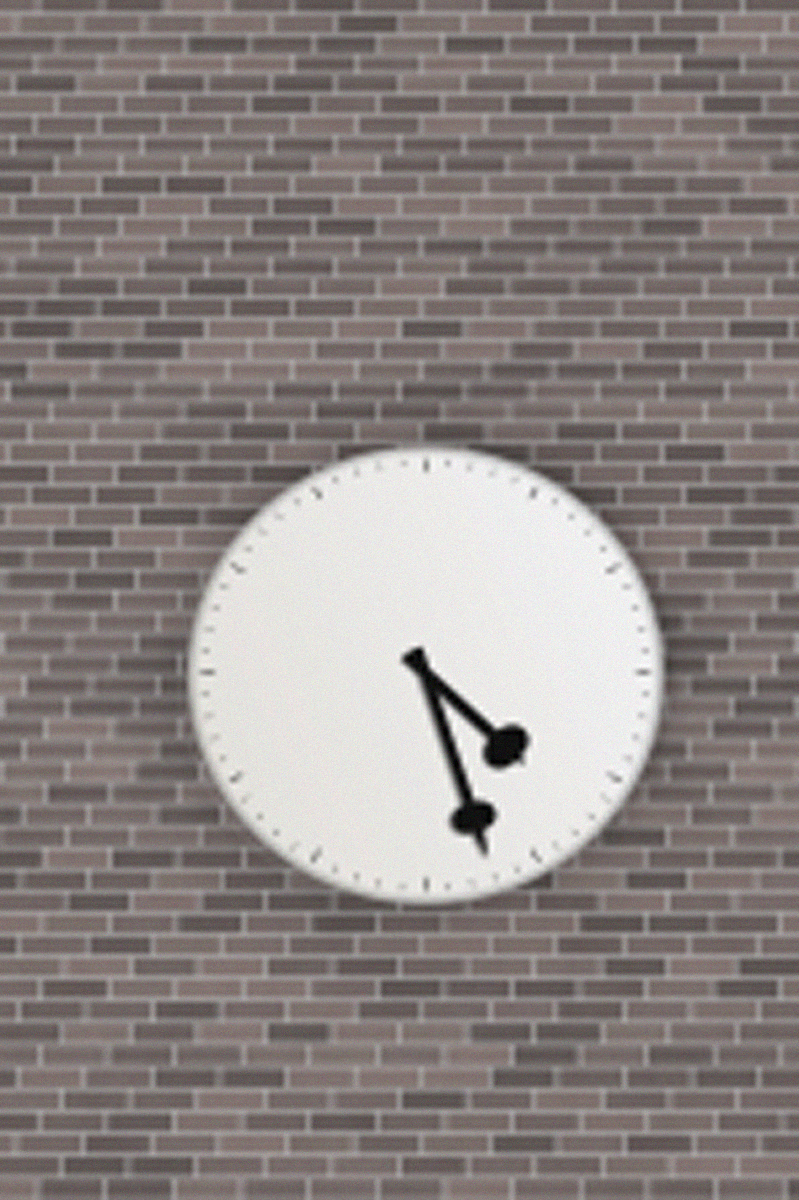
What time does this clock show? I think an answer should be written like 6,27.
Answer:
4,27
